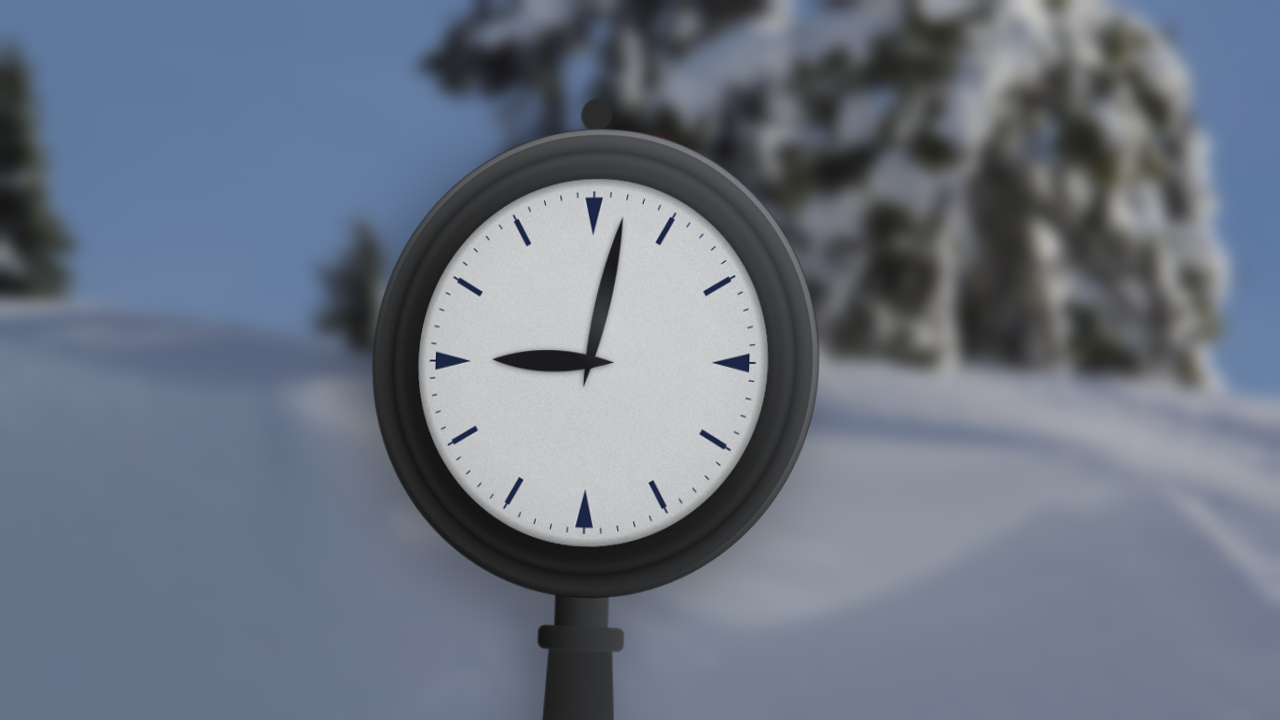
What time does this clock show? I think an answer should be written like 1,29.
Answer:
9,02
